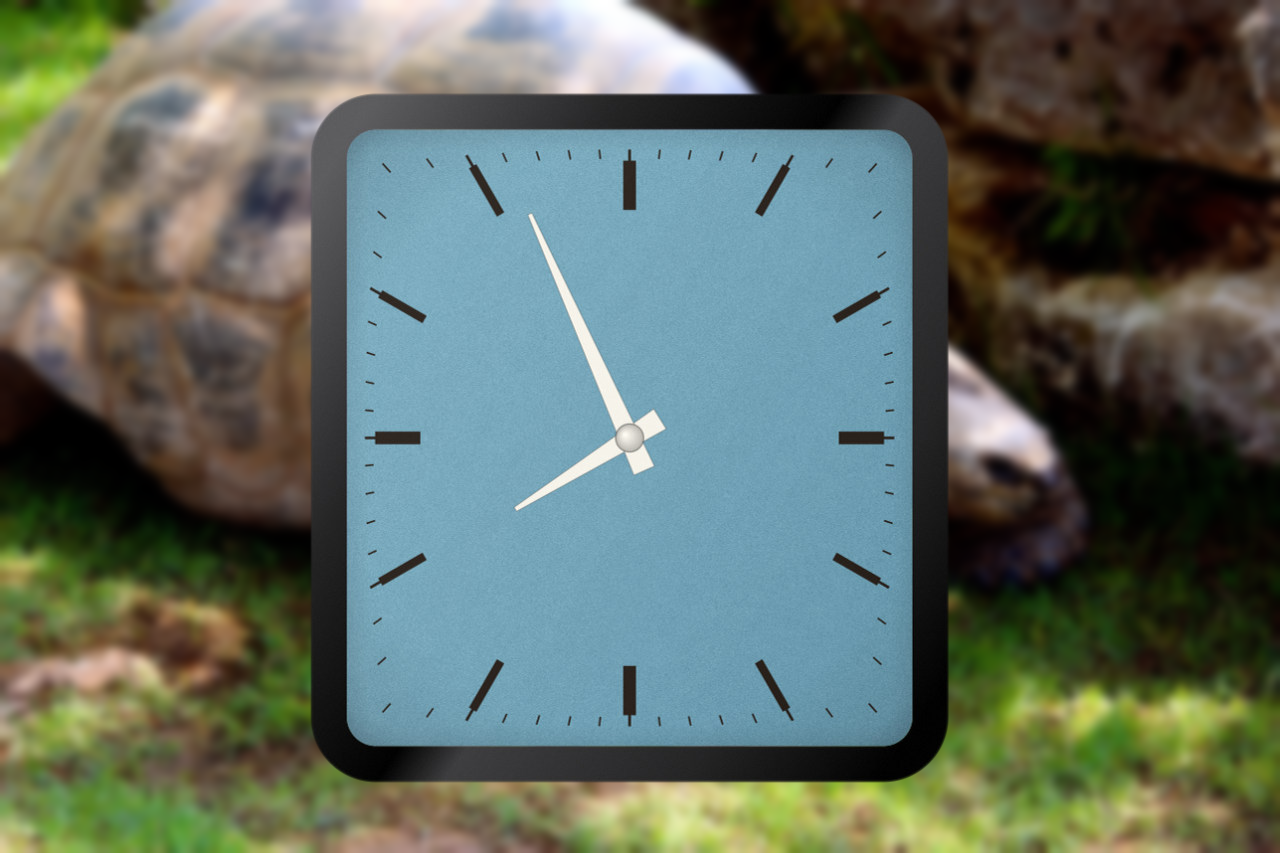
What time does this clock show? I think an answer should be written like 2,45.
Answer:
7,56
